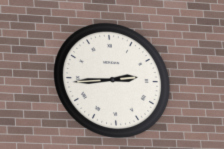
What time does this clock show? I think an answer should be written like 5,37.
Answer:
2,44
